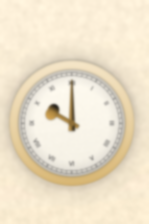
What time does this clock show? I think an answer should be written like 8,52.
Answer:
10,00
